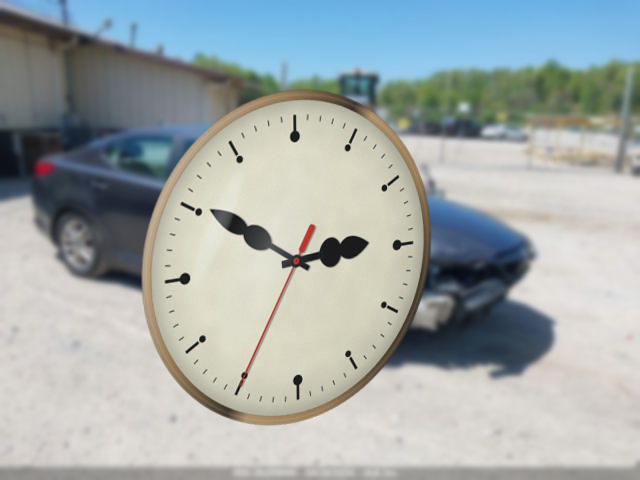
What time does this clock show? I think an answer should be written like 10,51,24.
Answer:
2,50,35
